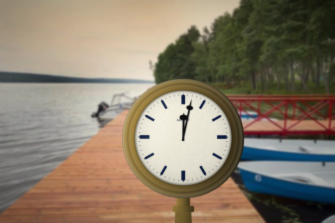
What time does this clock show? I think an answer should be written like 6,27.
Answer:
12,02
